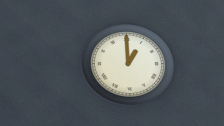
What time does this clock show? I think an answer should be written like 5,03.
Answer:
1,00
